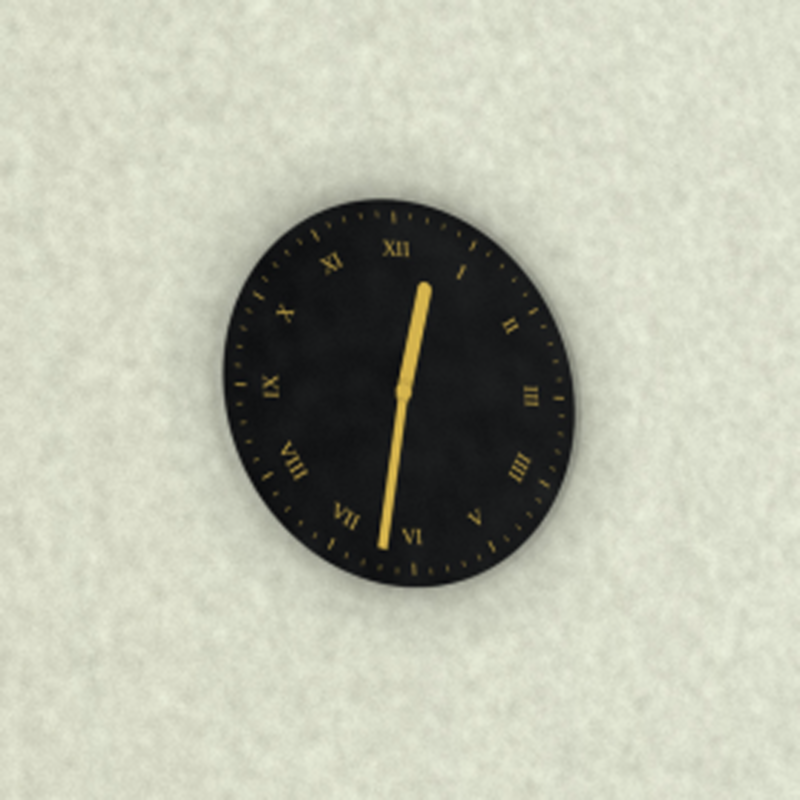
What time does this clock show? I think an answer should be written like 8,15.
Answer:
12,32
